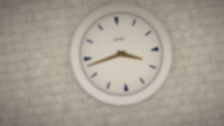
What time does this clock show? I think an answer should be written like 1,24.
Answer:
3,43
